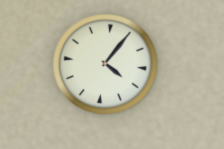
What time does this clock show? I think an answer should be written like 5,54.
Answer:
4,05
